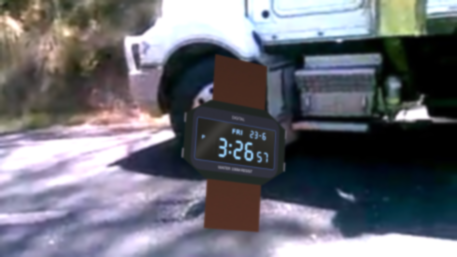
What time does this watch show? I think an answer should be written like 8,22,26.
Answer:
3,26,57
